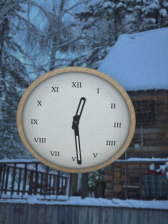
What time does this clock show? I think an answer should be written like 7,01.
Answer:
12,29
